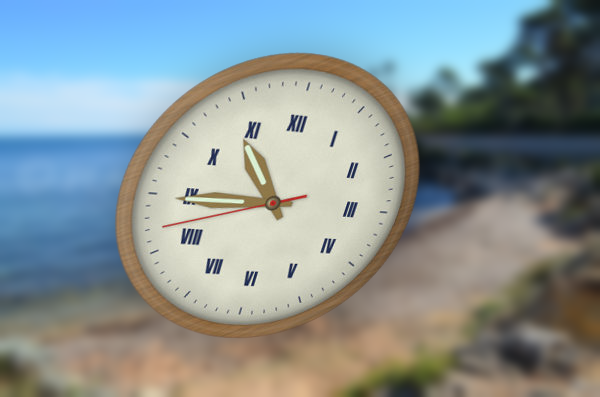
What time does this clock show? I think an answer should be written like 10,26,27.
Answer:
10,44,42
